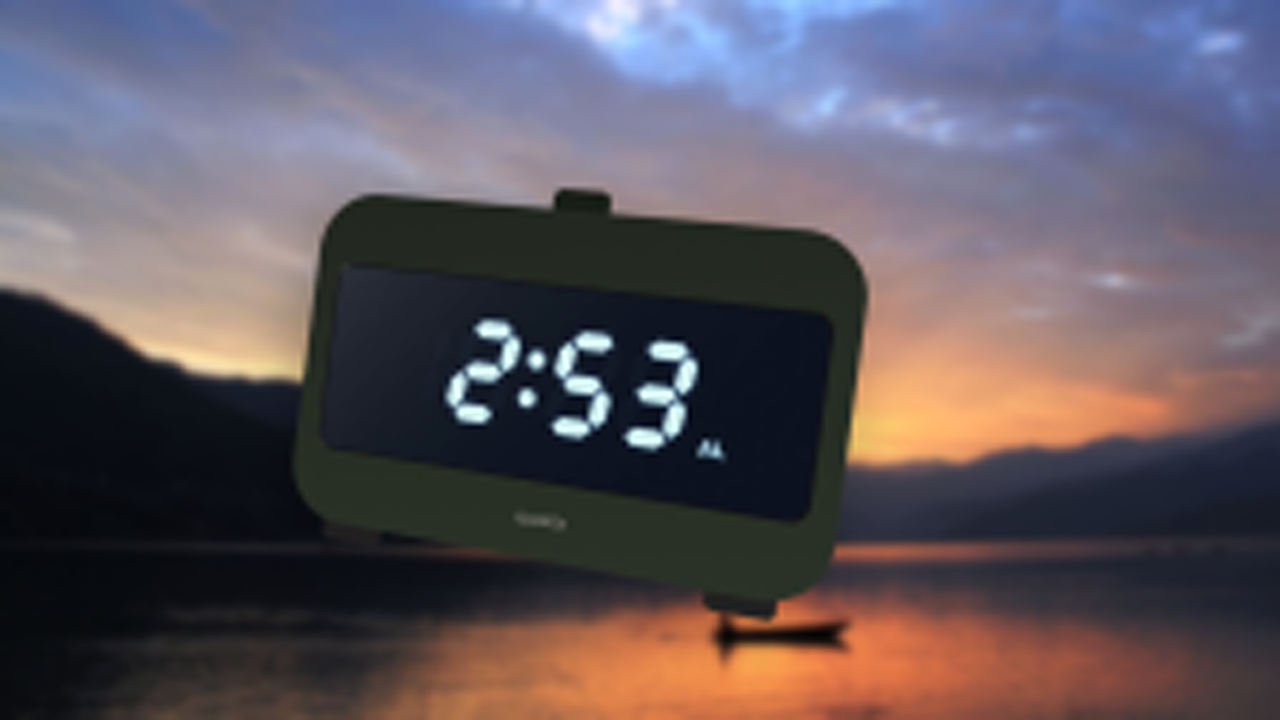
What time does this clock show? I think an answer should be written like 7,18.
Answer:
2,53
